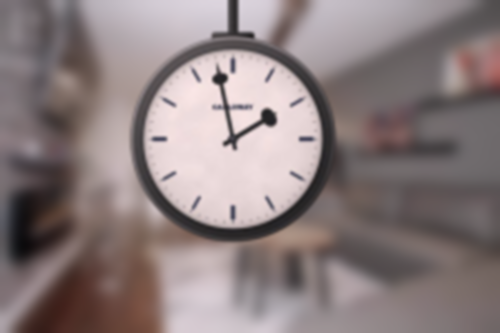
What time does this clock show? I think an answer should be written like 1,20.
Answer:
1,58
